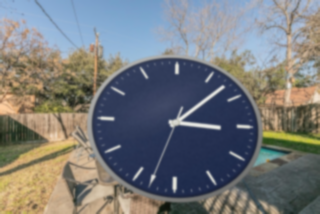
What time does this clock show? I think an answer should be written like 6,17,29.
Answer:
3,07,33
